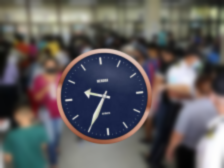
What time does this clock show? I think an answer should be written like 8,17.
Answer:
9,35
